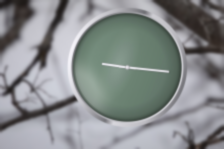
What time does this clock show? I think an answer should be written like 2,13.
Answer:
9,16
